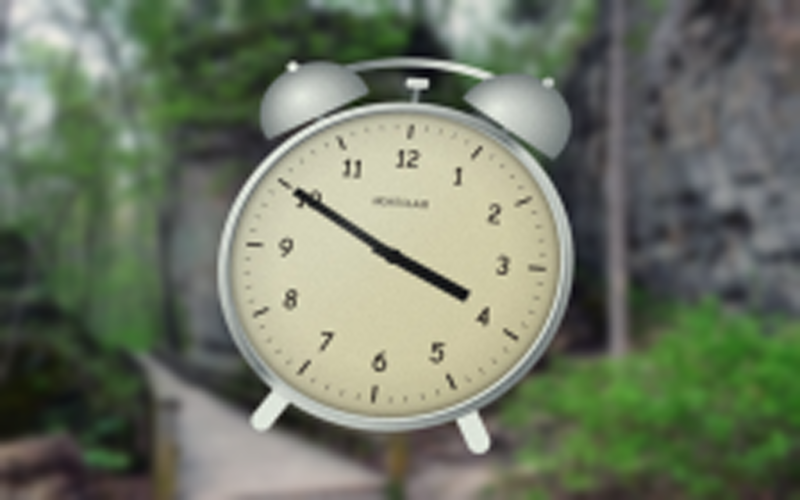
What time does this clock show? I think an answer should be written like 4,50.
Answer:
3,50
